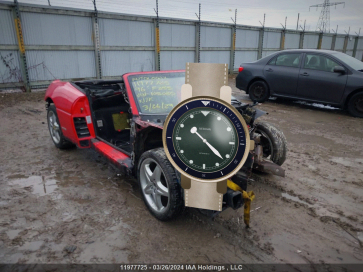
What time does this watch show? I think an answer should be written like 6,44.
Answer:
10,22
